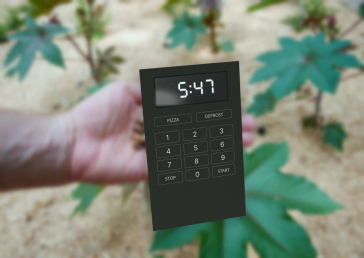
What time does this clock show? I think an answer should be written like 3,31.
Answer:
5,47
